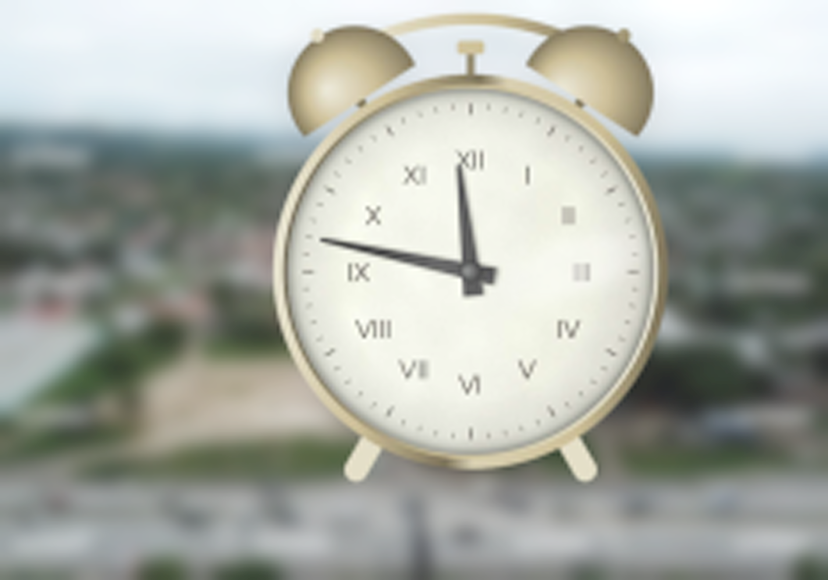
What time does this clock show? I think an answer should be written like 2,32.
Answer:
11,47
